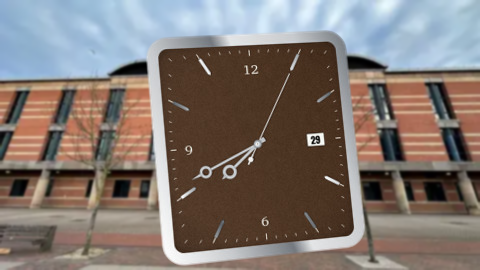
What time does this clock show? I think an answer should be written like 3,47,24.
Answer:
7,41,05
